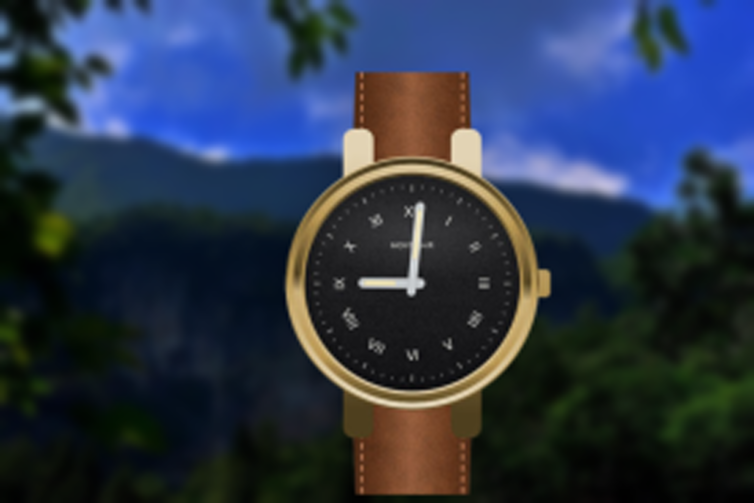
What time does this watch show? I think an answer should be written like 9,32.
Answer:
9,01
